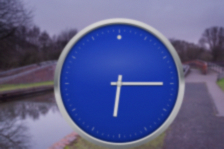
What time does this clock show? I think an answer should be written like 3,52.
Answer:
6,15
